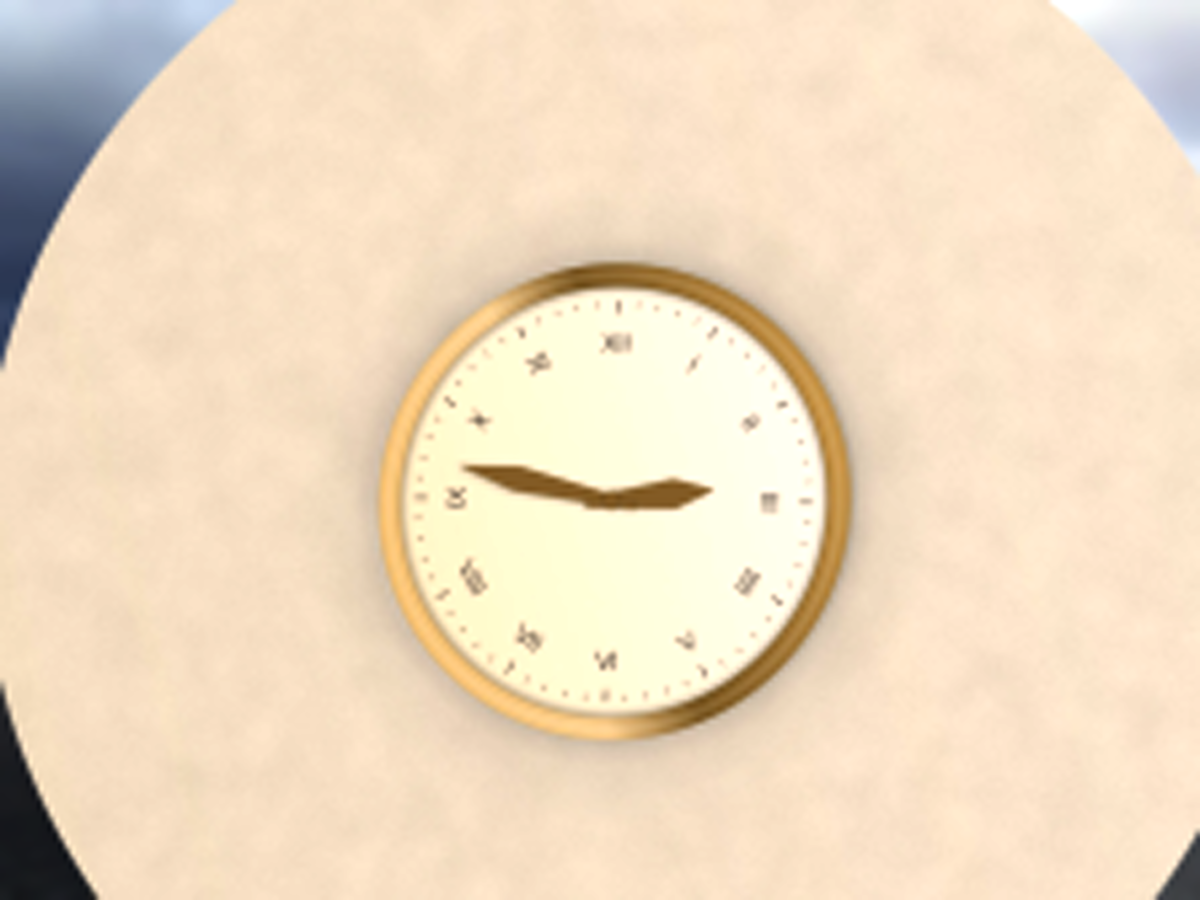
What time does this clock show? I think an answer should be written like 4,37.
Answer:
2,47
